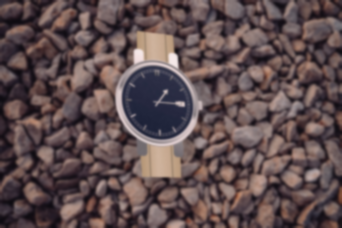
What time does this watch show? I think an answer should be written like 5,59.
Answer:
1,15
